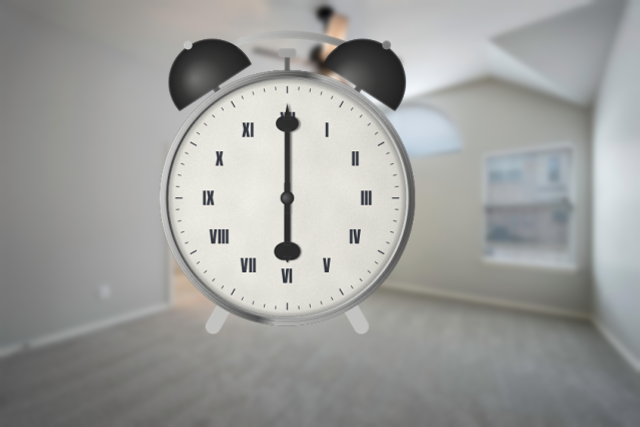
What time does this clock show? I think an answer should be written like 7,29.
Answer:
6,00
